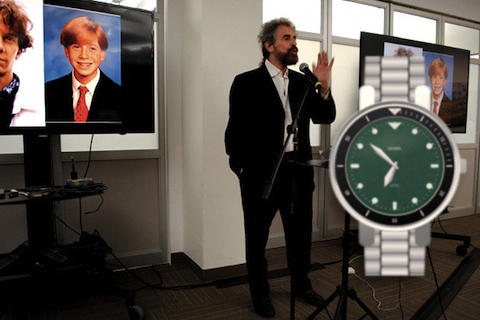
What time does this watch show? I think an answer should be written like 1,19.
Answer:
6,52
